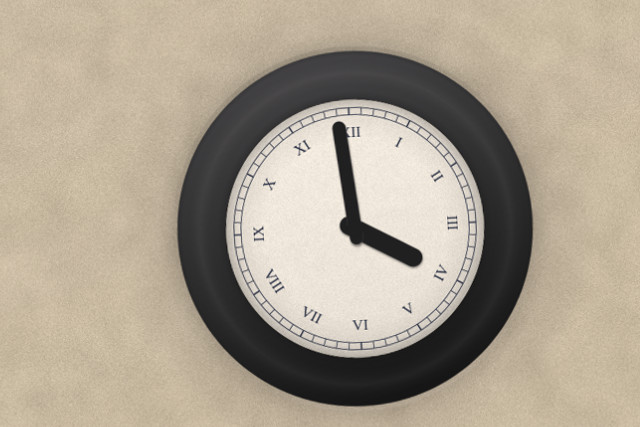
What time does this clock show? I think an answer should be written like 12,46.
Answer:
3,59
